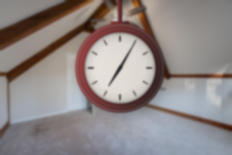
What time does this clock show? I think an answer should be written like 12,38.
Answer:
7,05
